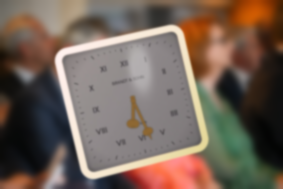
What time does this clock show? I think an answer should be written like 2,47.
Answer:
6,28
